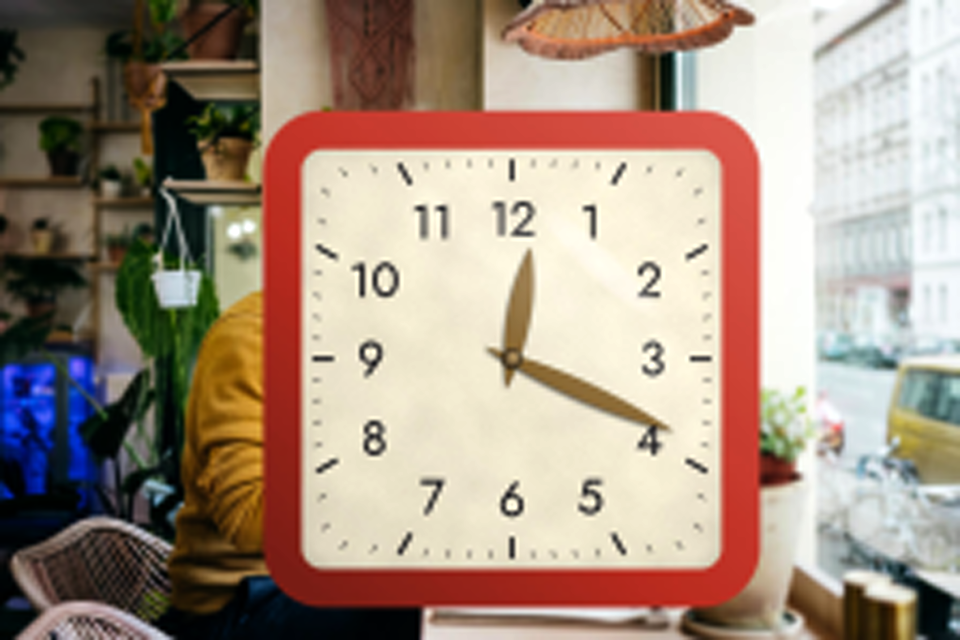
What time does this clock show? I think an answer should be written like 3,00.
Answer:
12,19
